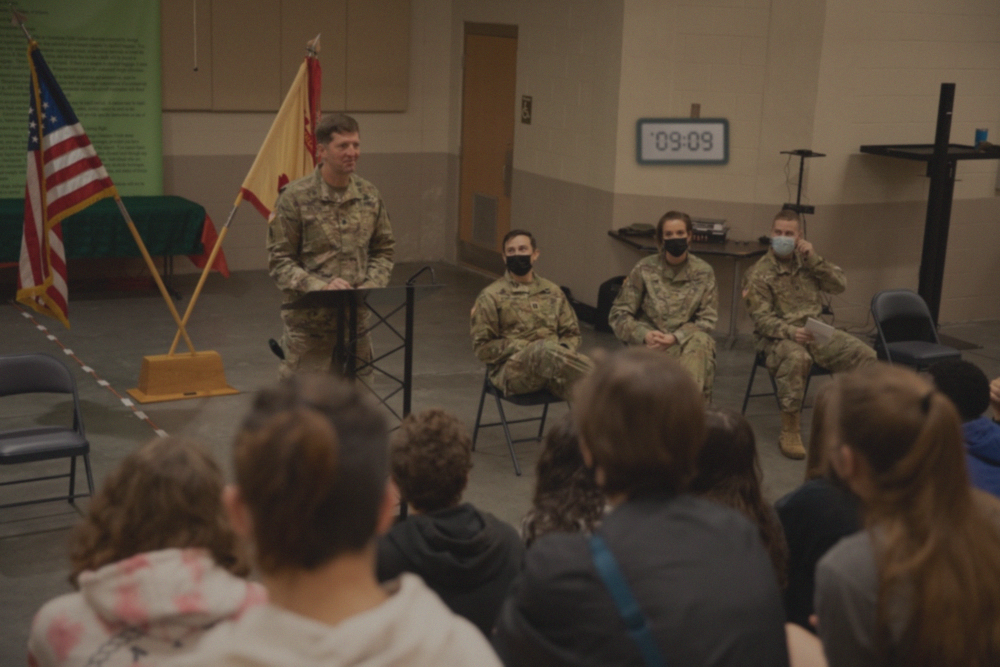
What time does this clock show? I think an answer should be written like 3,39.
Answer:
9,09
